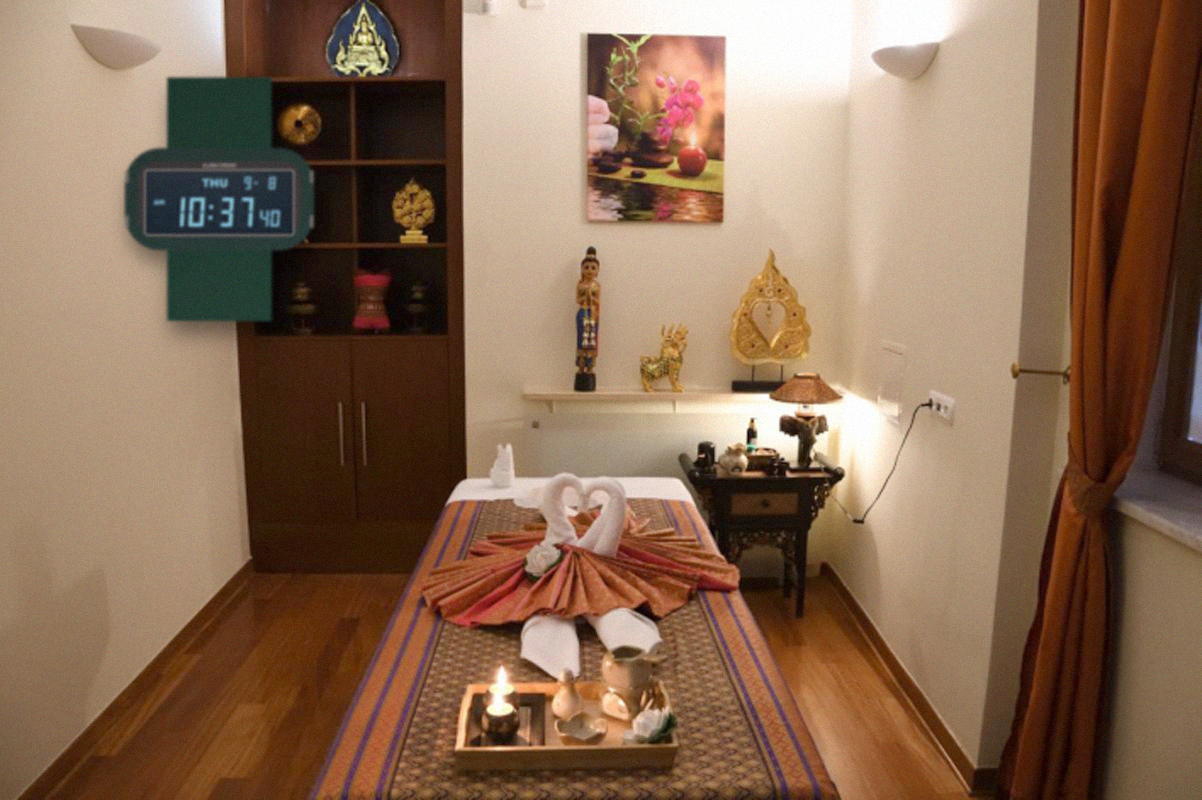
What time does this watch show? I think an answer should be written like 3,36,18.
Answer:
10,37,40
